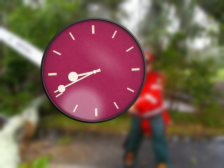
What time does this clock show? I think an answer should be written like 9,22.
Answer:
8,41
